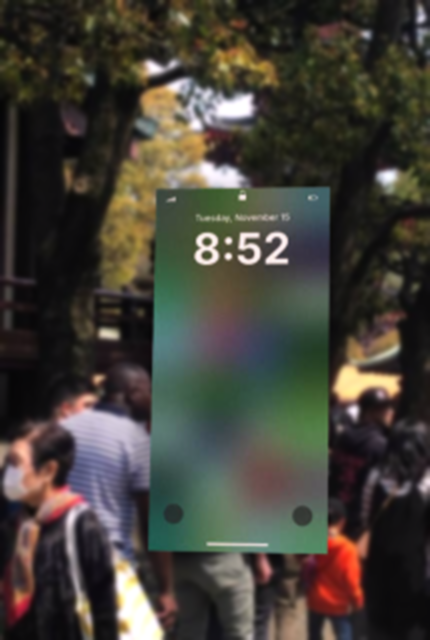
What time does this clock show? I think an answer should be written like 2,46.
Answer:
8,52
